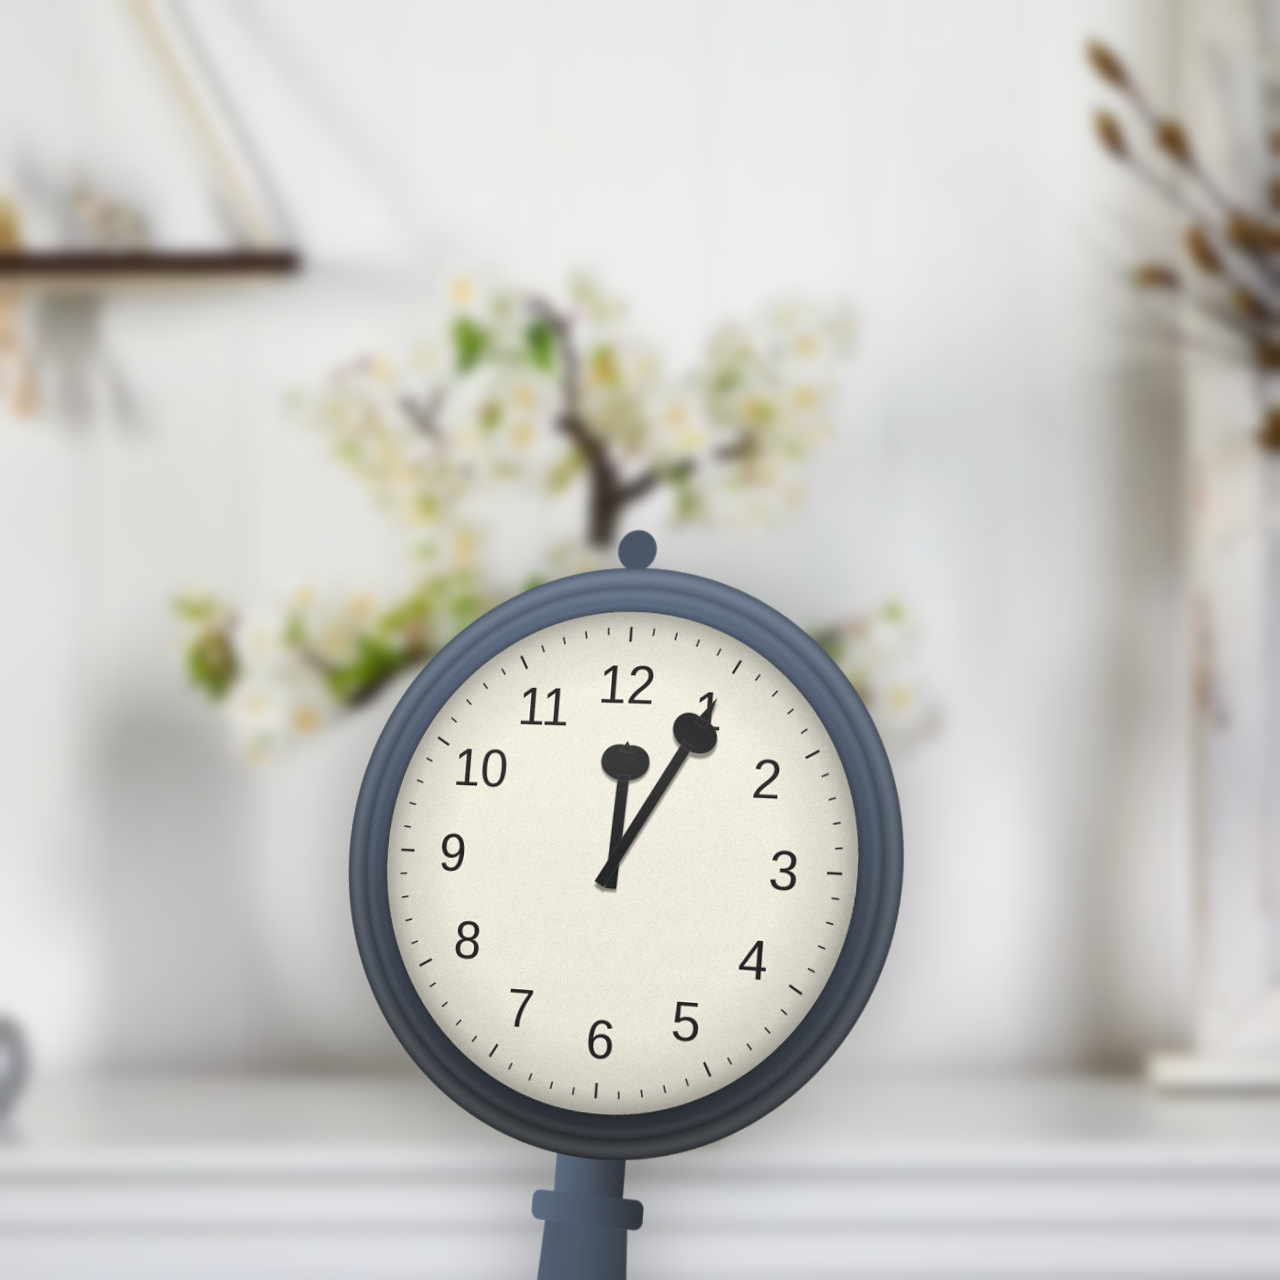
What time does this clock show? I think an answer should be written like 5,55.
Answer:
12,05
